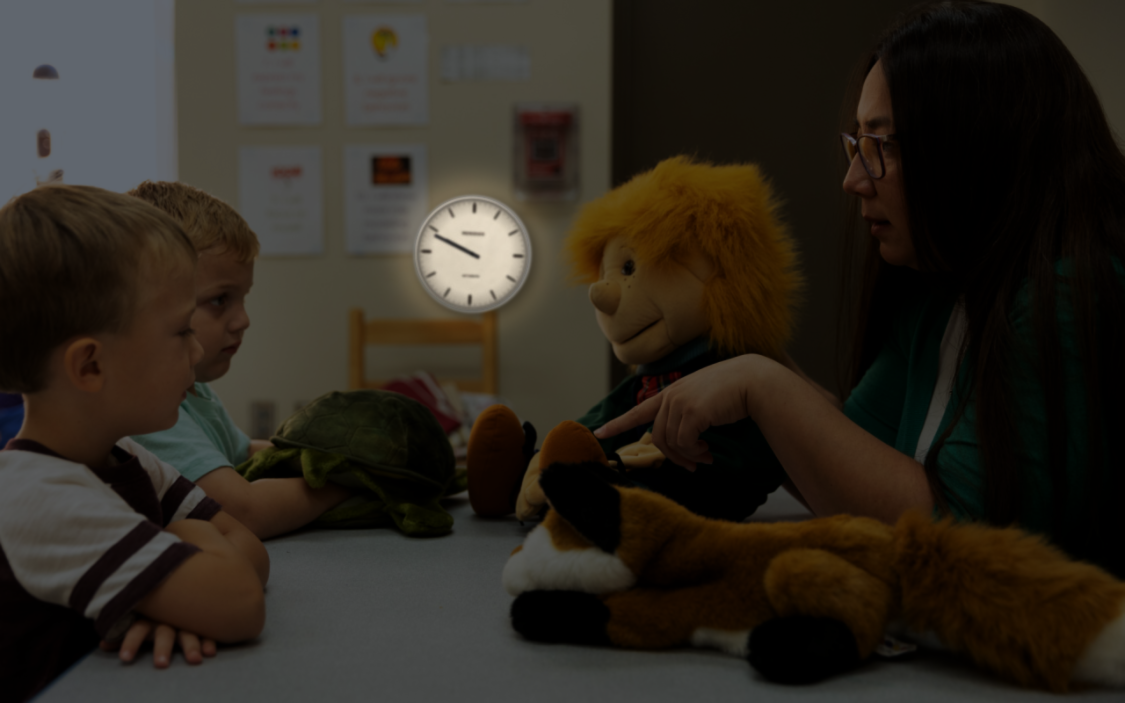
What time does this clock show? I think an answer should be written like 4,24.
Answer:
9,49
